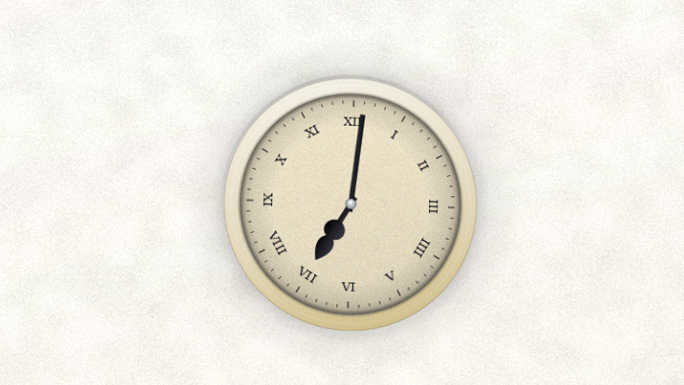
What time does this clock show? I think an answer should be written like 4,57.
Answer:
7,01
